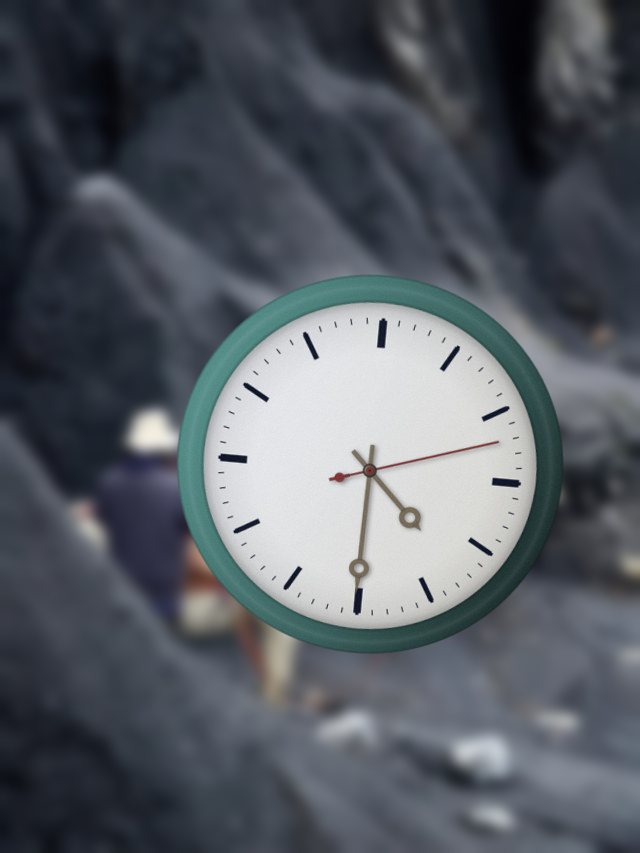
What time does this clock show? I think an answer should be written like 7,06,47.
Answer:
4,30,12
